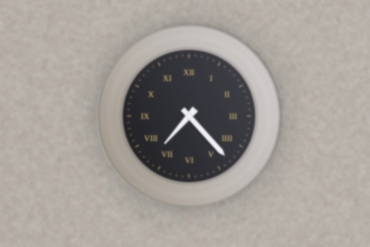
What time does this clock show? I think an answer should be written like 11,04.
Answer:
7,23
